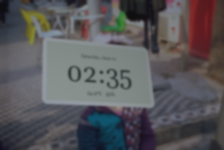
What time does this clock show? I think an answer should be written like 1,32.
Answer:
2,35
